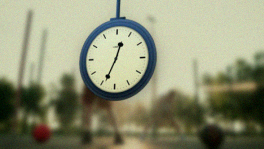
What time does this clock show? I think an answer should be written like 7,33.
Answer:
12,34
